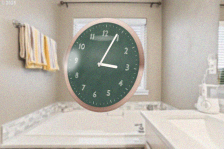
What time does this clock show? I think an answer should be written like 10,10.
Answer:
3,04
